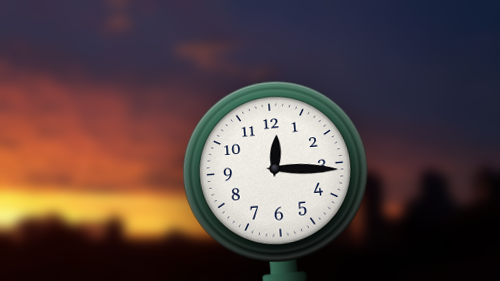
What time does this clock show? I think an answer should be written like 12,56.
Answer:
12,16
